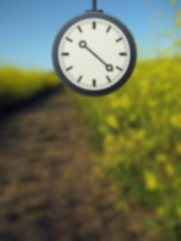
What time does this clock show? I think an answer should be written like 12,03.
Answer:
10,22
